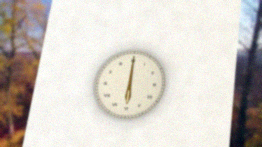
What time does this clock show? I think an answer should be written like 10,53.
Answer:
6,00
